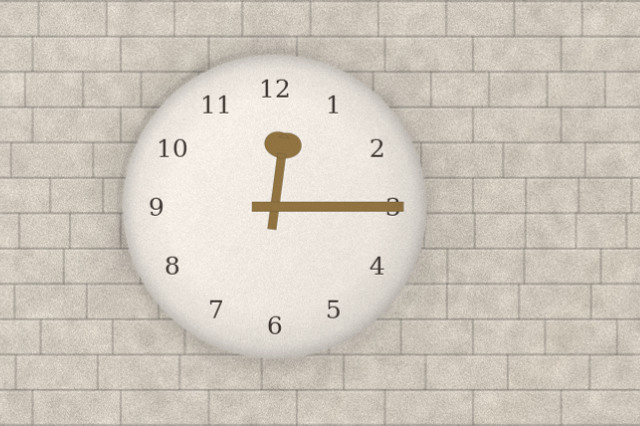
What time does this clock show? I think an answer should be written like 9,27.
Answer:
12,15
